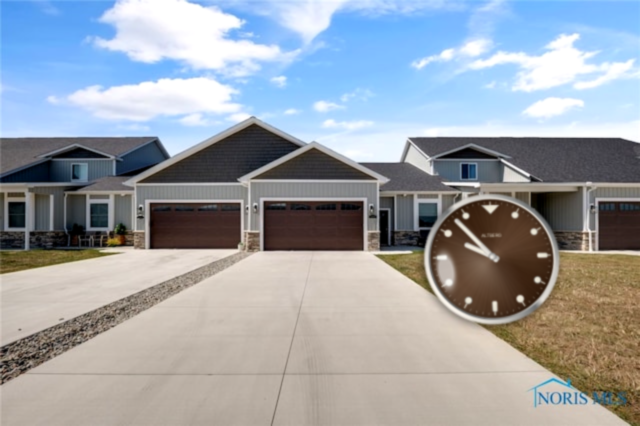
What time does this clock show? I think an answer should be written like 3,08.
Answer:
9,53
